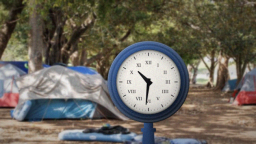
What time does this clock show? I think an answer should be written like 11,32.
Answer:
10,31
